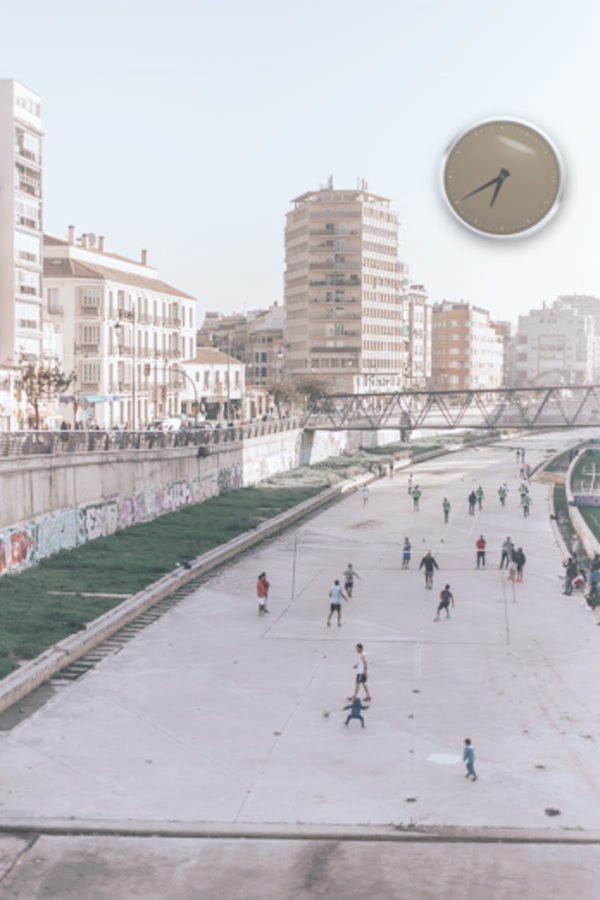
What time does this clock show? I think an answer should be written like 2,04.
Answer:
6,40
